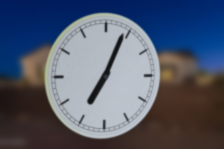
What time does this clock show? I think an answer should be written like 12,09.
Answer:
7,04
